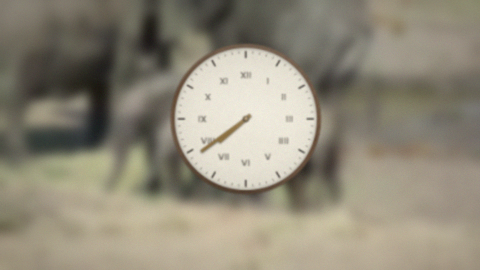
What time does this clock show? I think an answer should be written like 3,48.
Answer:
7,39
